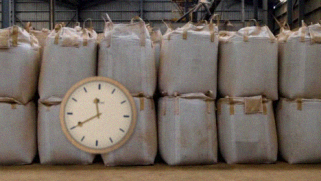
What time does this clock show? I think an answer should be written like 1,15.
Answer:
11,40
